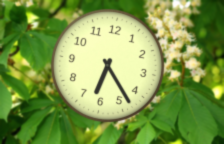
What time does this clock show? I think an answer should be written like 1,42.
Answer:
6,23
